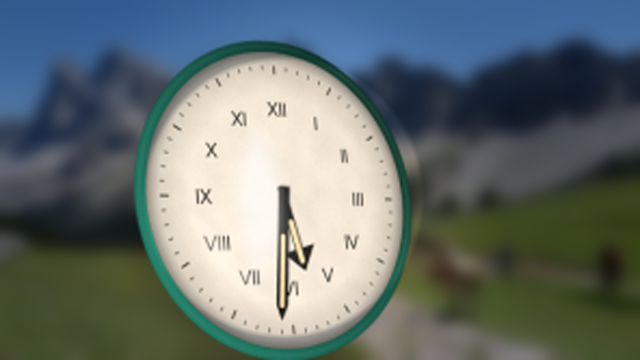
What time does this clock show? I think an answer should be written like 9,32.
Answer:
5,31
